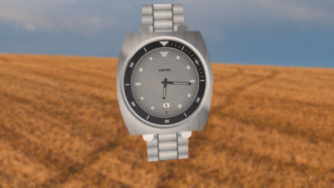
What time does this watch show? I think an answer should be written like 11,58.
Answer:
6,16
